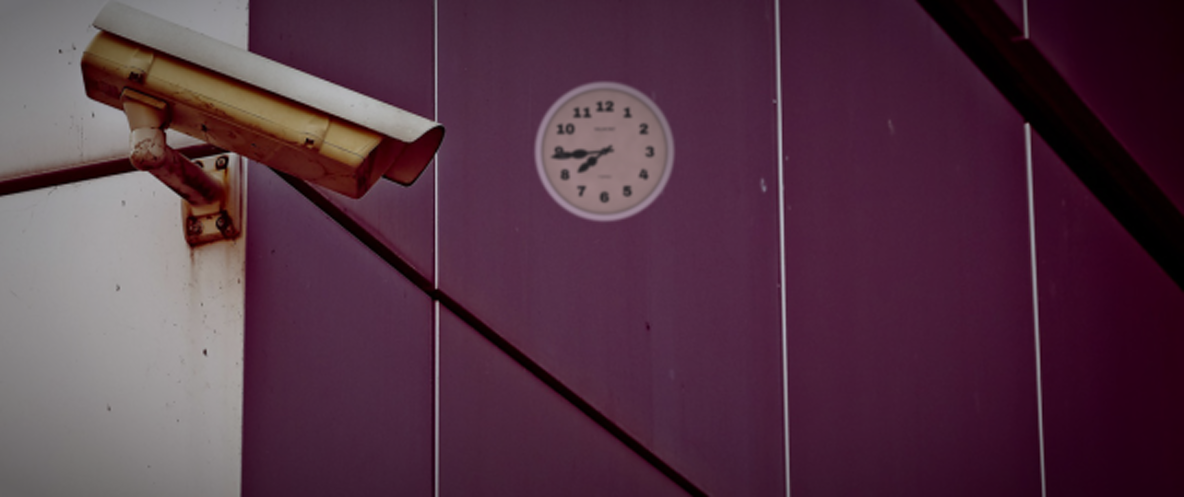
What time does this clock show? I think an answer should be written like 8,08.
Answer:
7,44
